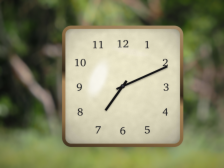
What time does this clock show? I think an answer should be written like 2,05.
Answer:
7,11
